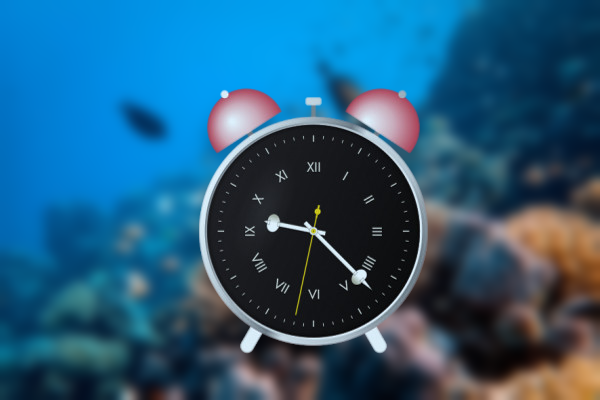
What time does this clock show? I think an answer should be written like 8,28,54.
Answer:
9,22,32
